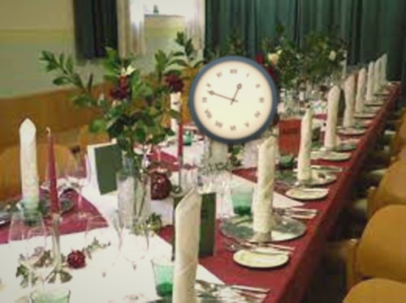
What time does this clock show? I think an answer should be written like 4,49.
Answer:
12,48
